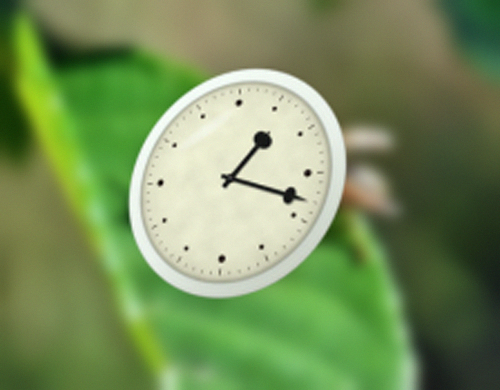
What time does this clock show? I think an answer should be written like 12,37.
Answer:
1,18
